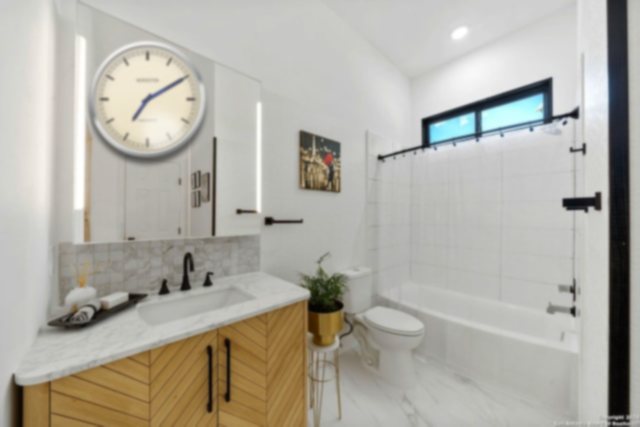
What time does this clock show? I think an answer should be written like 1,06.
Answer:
7,10
